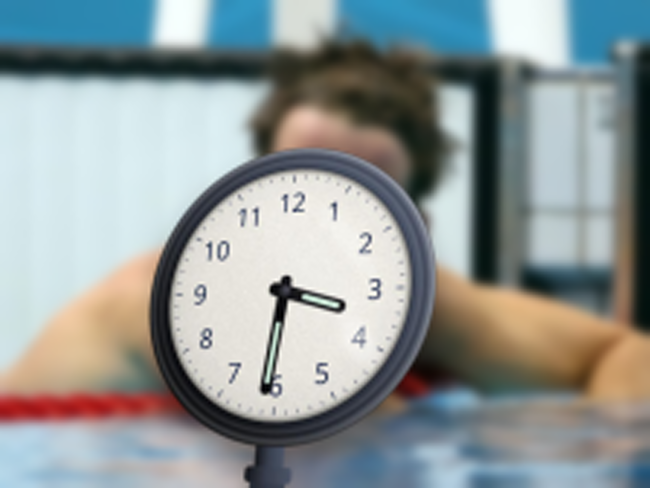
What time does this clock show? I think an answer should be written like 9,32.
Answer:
3,31
